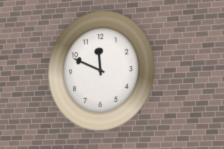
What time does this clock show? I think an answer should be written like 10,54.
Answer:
11,49
